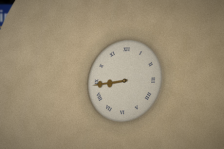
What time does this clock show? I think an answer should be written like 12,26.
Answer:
8,44
